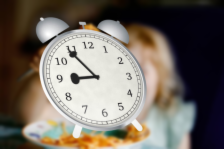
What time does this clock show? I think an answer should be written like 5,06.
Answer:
8,54
